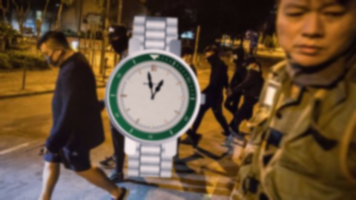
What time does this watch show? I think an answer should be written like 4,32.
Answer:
12,58
